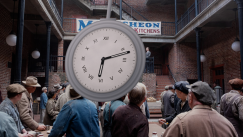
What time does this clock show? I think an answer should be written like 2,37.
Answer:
6,12
